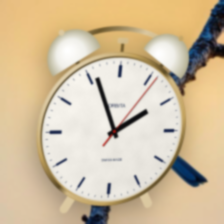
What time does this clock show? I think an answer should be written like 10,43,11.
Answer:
1,56,06
